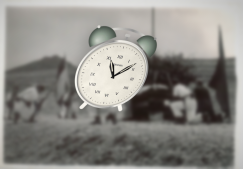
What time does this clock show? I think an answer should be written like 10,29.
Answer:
11,08
